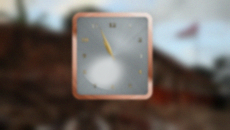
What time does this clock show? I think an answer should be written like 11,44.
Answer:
10,56
